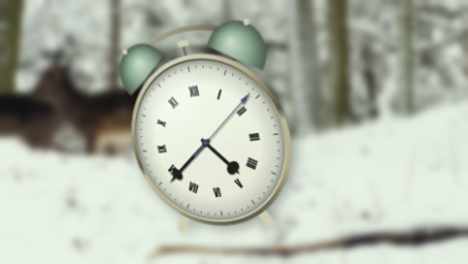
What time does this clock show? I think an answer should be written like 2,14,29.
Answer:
4,39,09
